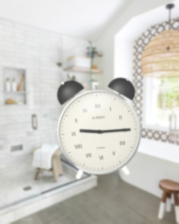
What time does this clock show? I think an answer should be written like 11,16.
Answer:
9,15
